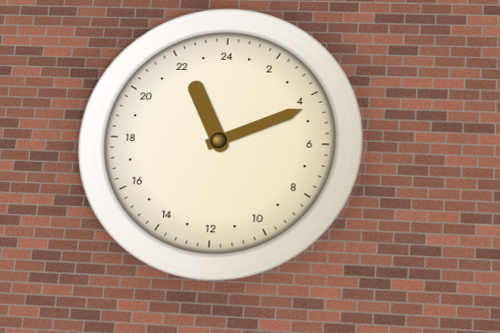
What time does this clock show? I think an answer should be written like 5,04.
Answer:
22,11
